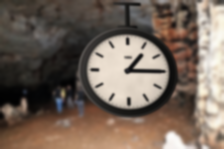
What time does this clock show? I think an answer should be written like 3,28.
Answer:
1,15
